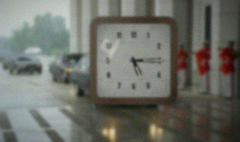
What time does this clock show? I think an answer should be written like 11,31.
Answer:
5,15
